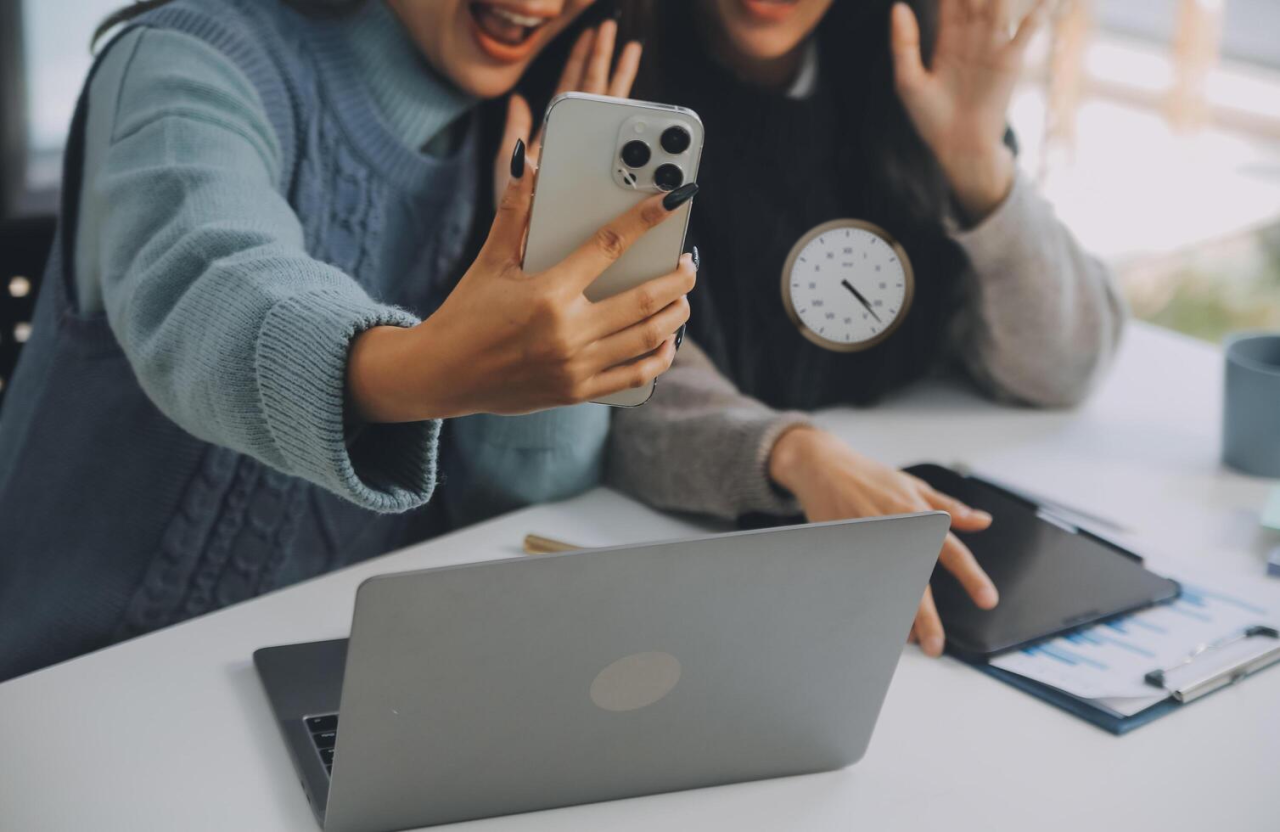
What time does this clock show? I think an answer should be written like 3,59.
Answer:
4,23
